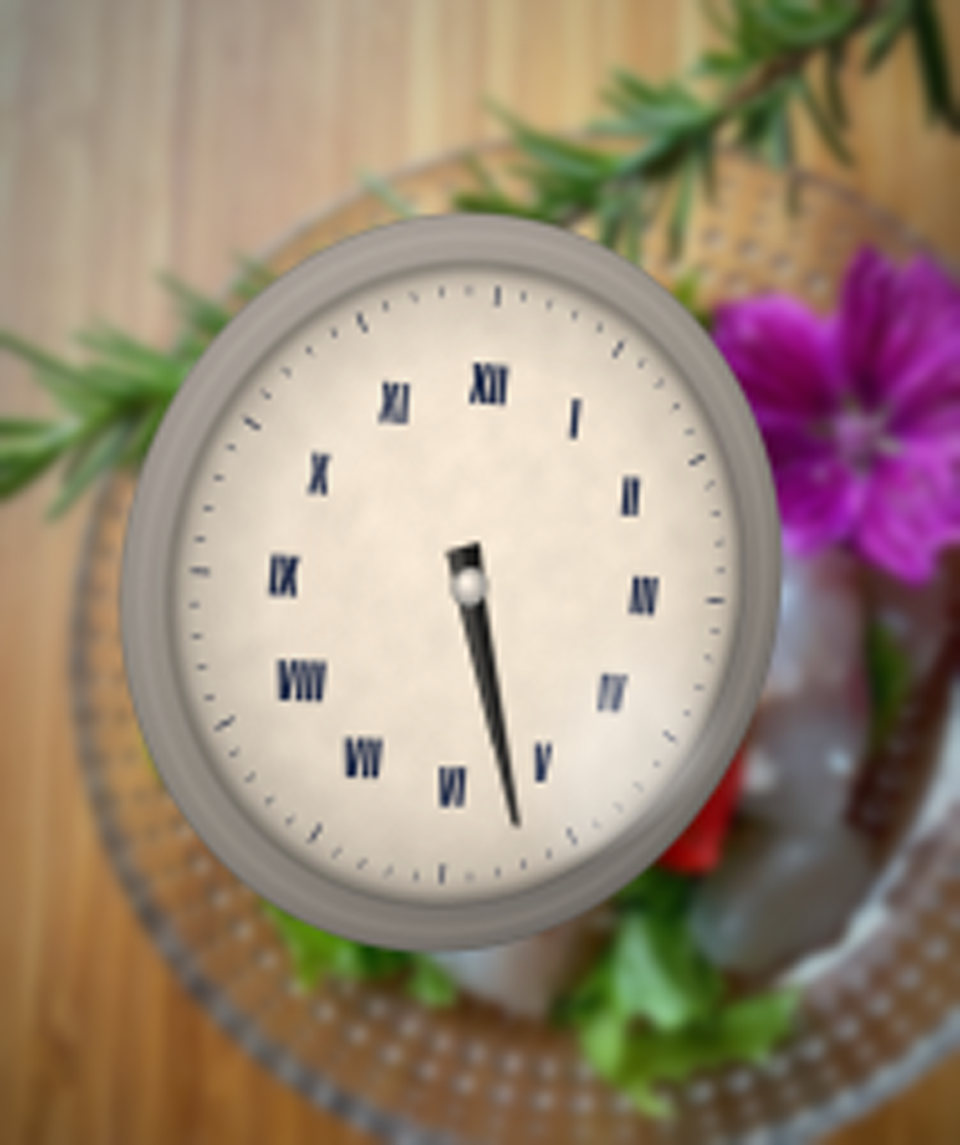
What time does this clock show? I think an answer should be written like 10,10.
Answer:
5,27
